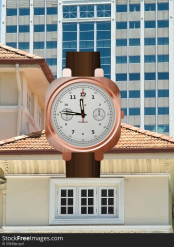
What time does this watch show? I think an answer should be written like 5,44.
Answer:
11,46
